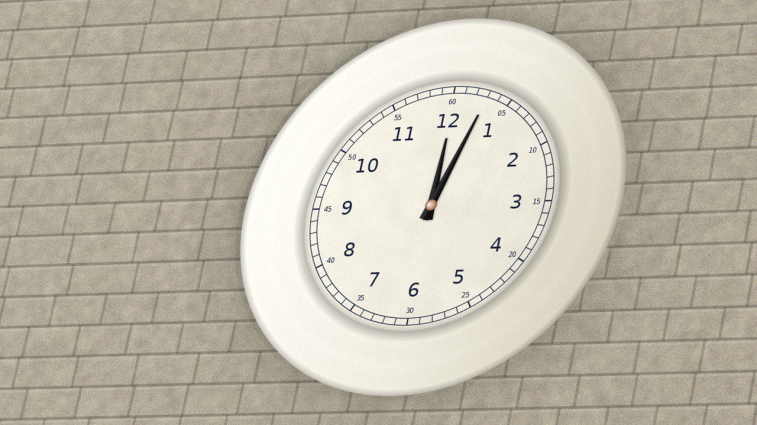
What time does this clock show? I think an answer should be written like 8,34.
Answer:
12,03
